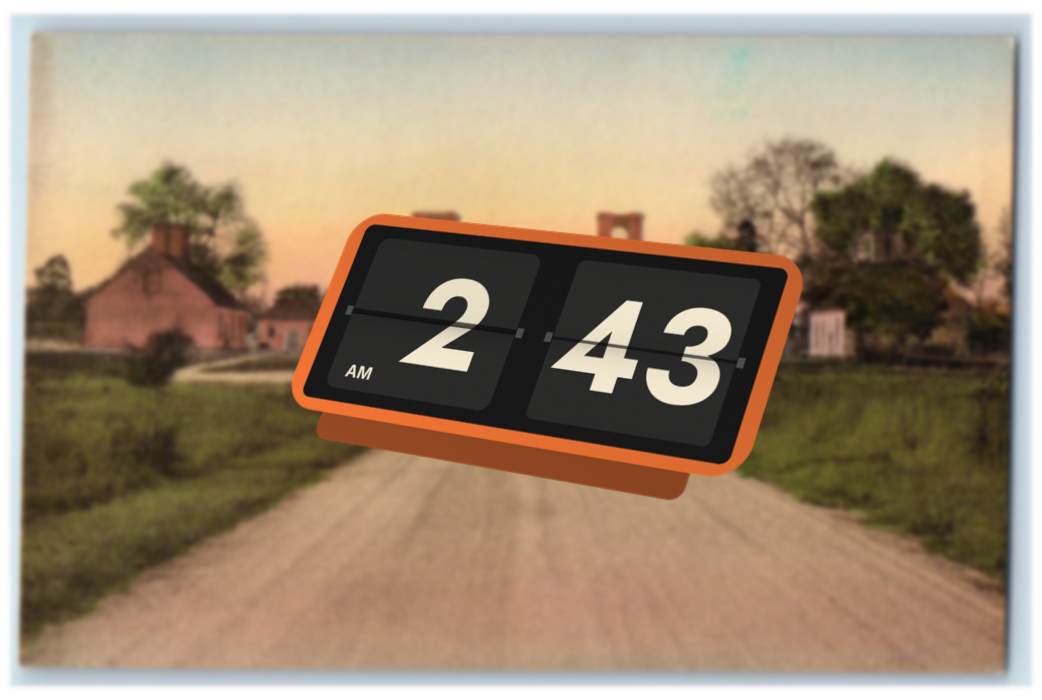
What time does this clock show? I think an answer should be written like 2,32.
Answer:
2,43
